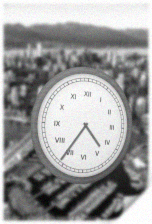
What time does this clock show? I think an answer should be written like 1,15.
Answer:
4,36
